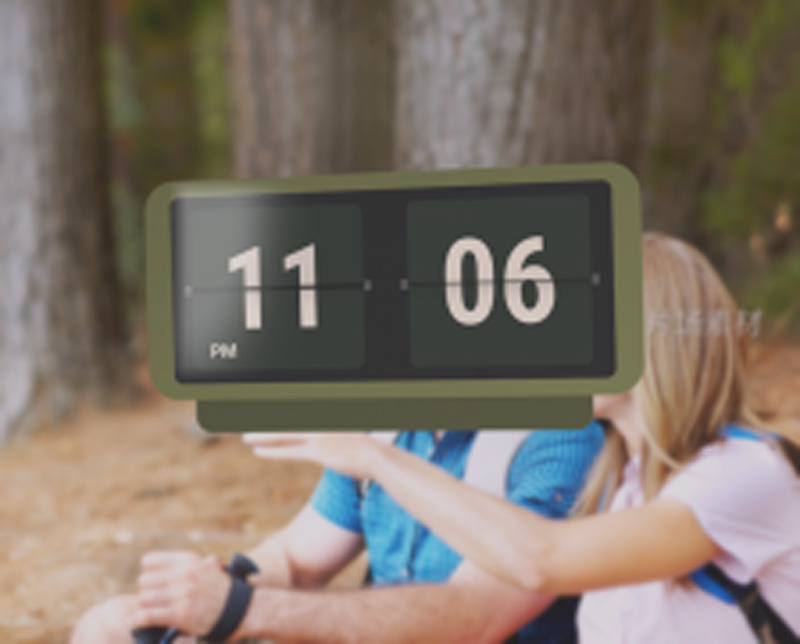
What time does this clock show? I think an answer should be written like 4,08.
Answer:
11,06
